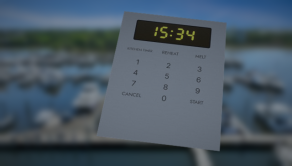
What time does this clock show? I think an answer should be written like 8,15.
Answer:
15,34
